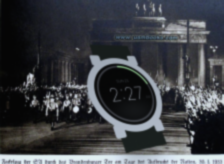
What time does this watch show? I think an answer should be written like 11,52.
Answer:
2,27
